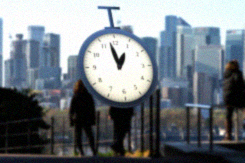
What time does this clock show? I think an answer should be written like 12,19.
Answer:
12,58
